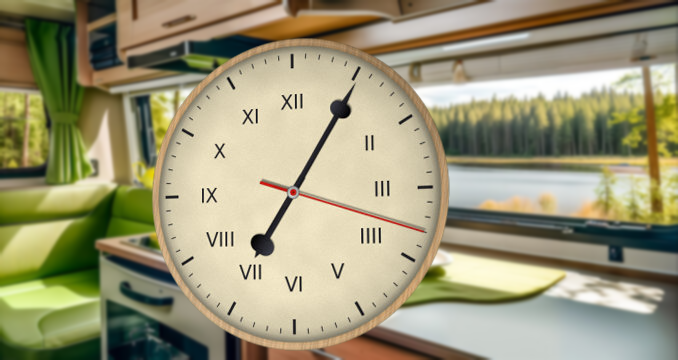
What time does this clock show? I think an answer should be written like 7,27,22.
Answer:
7,05,18
